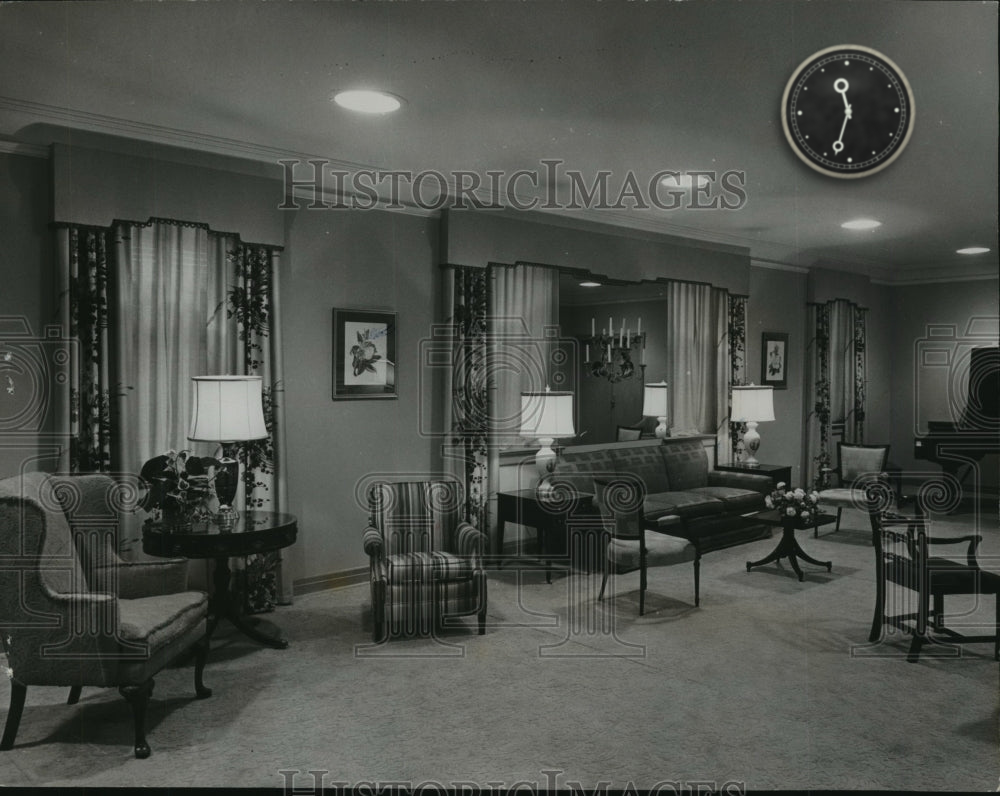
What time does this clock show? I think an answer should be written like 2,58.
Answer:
11,33
